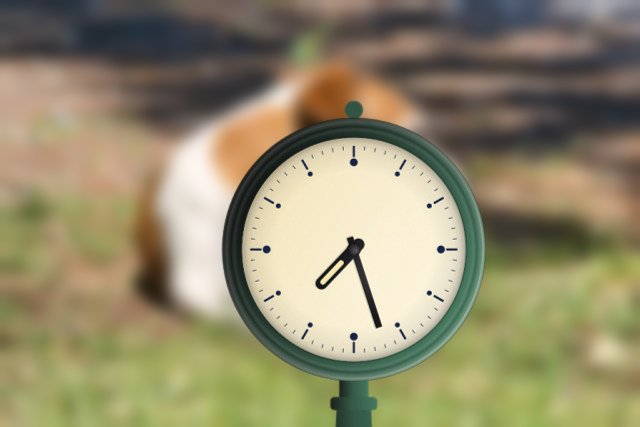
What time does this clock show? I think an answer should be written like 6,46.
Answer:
7,27
